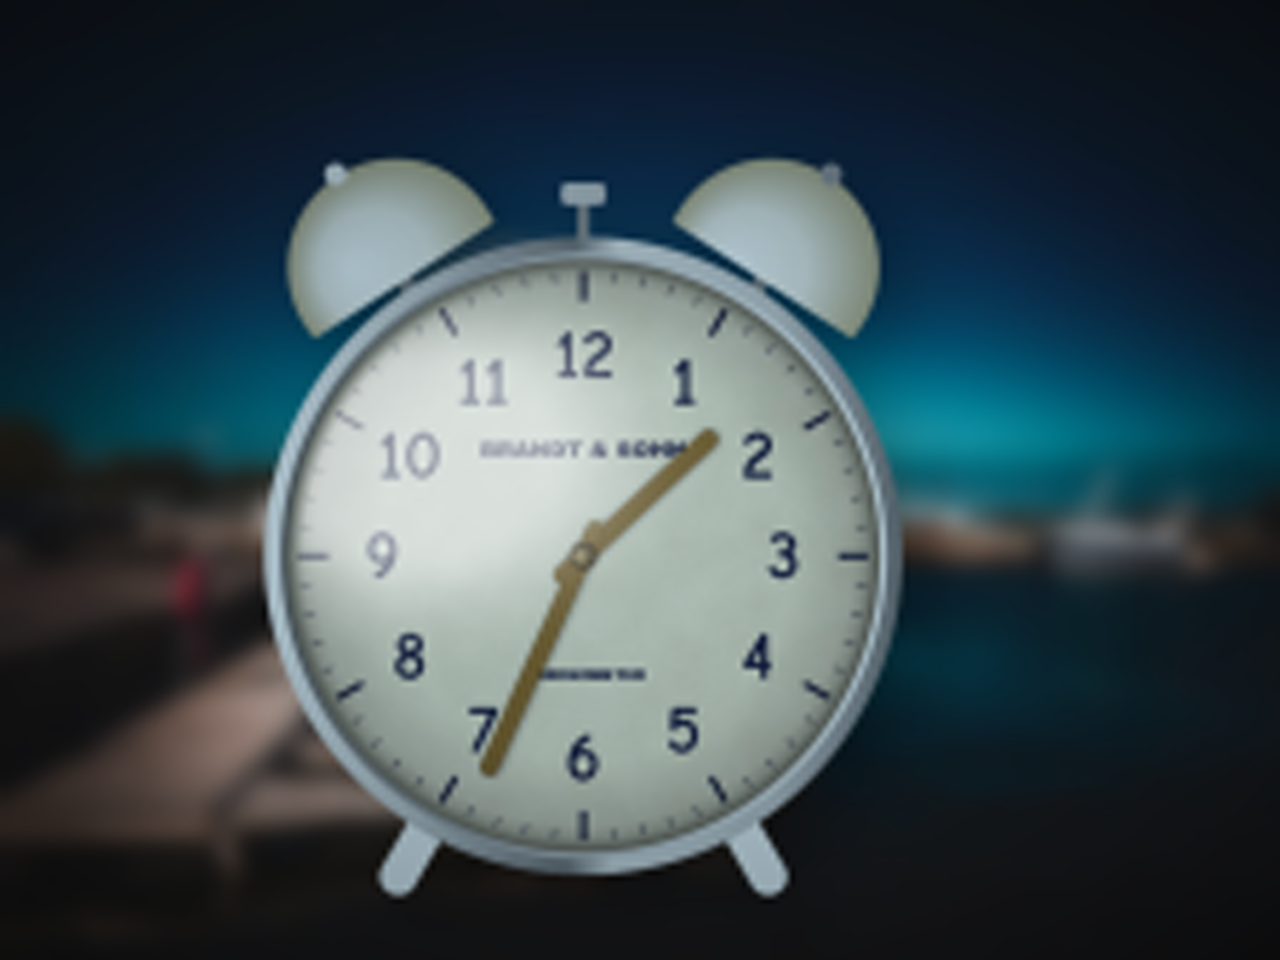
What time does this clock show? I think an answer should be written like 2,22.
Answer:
1,34
